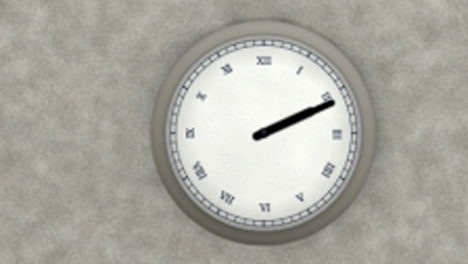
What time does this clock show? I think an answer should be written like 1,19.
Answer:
2,11
